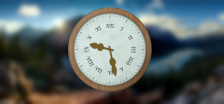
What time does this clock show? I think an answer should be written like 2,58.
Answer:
9,28
